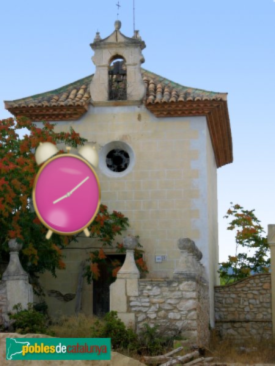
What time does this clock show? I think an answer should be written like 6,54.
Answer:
8,09
